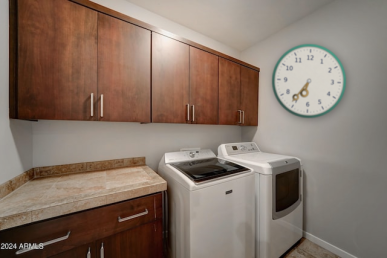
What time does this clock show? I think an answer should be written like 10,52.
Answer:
6,36
